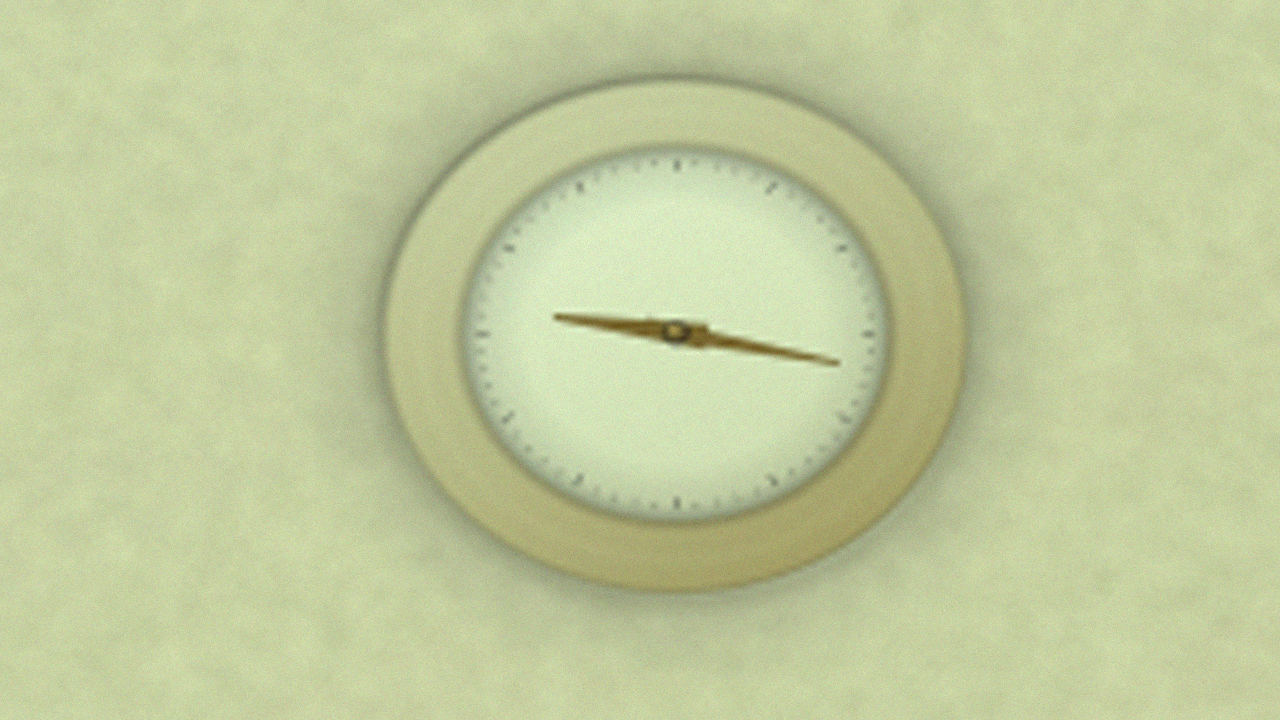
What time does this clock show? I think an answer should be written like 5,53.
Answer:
9,17
